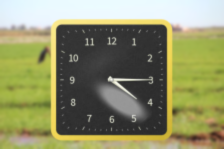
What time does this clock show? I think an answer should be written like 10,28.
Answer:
4,15
